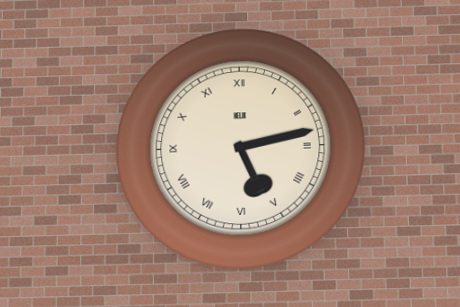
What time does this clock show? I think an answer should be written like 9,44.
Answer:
5,13
